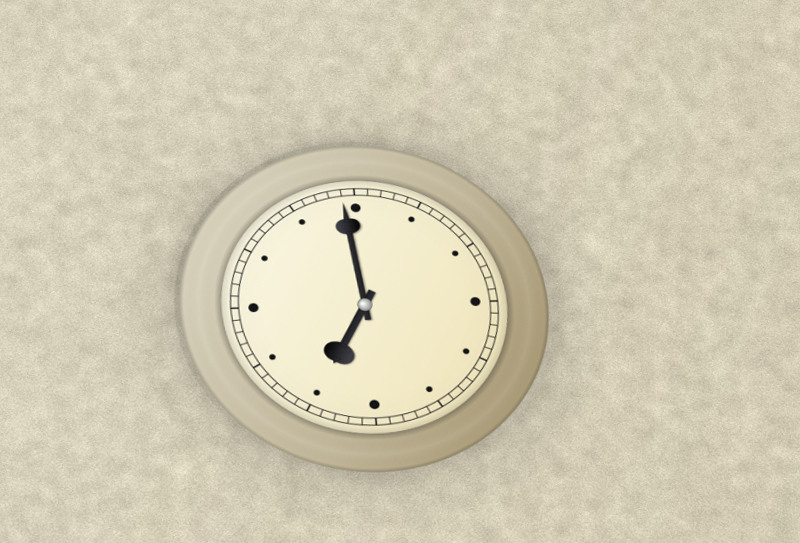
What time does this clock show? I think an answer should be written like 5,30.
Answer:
6,59
